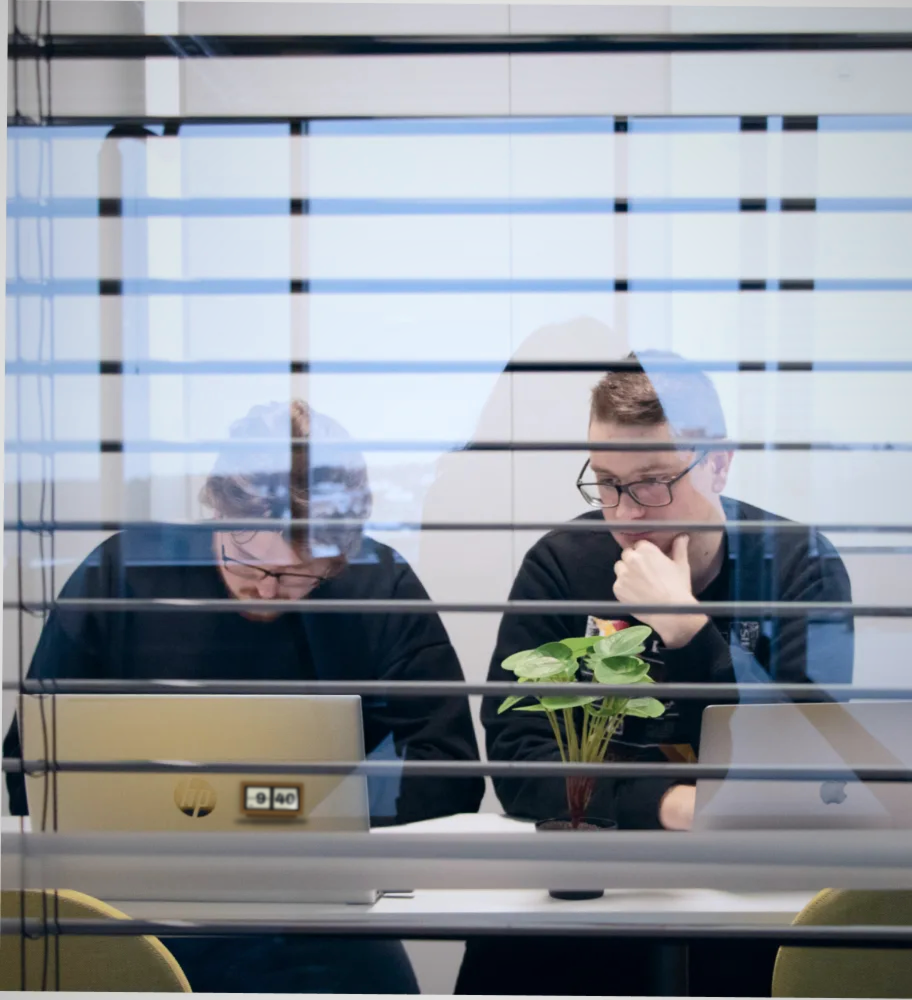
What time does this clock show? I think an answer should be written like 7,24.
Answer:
9,40
